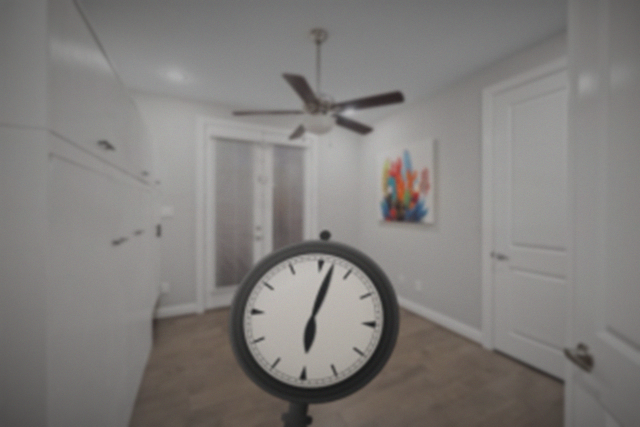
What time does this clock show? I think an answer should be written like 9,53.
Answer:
6,02
